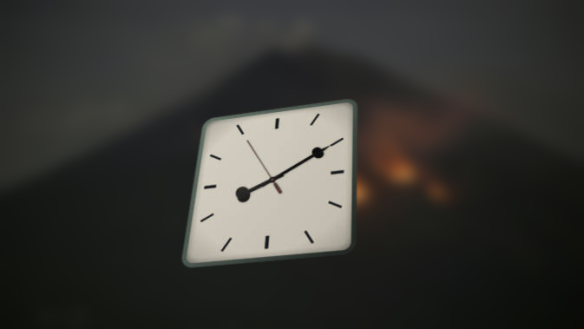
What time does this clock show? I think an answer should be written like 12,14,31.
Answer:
8,09,55
